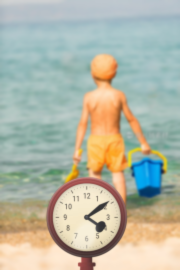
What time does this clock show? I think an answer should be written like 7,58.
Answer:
4,09
